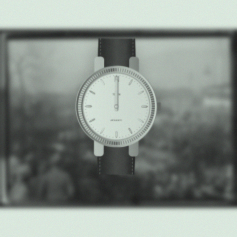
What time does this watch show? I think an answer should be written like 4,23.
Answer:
12,00
